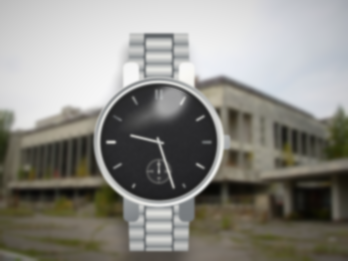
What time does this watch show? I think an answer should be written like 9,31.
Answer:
9,27
